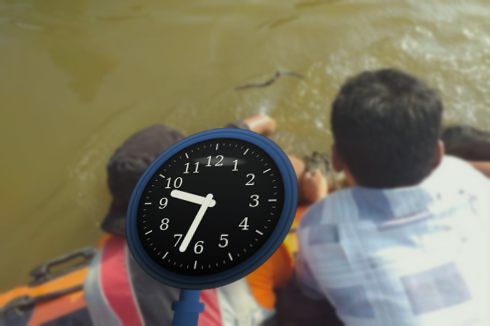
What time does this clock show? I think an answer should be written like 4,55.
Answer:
9,33
